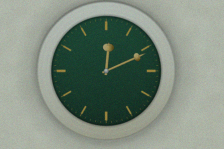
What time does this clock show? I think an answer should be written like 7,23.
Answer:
12,11
